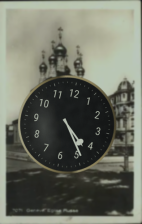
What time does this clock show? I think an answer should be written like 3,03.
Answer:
4,24
